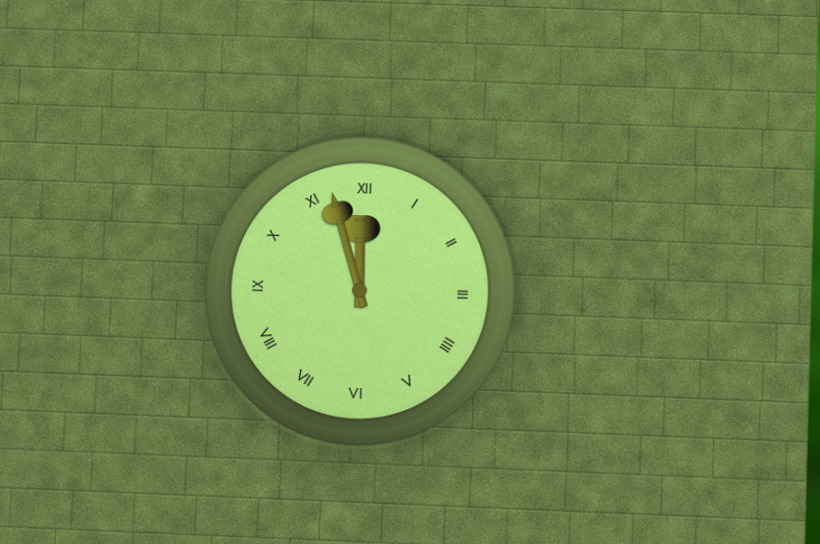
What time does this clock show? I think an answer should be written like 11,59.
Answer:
11,57
